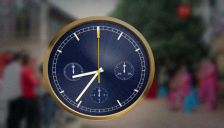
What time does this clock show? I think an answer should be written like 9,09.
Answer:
8,36
